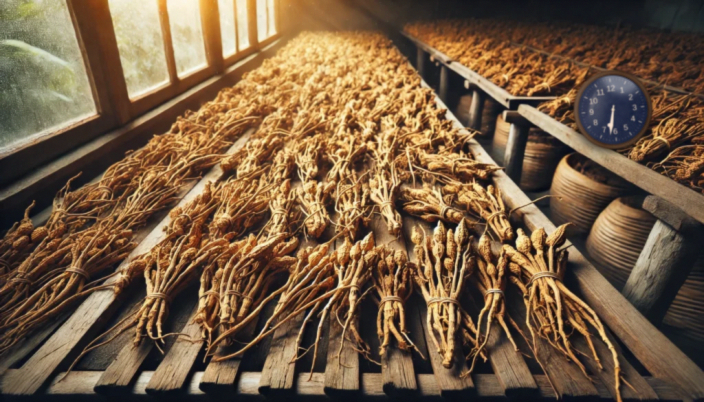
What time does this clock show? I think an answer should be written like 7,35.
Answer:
6,32
